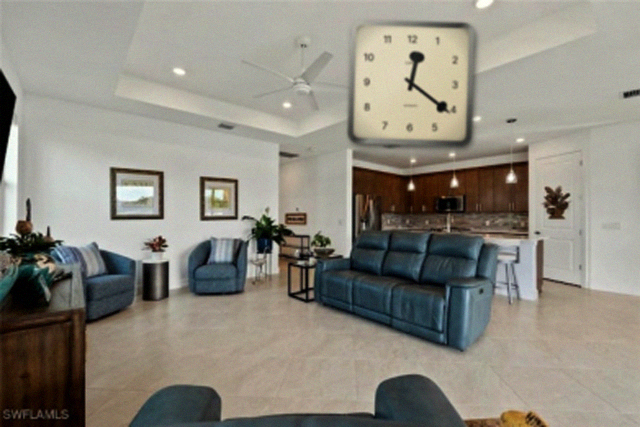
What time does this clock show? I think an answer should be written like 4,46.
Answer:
12,21
